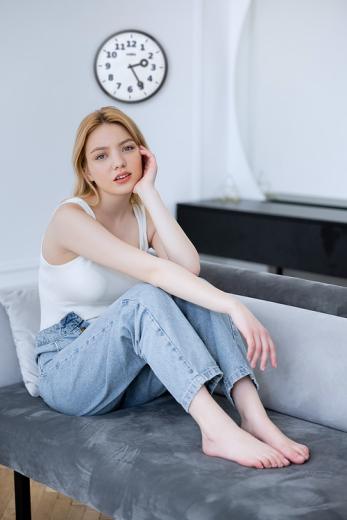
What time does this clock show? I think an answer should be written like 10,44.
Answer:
2,25
